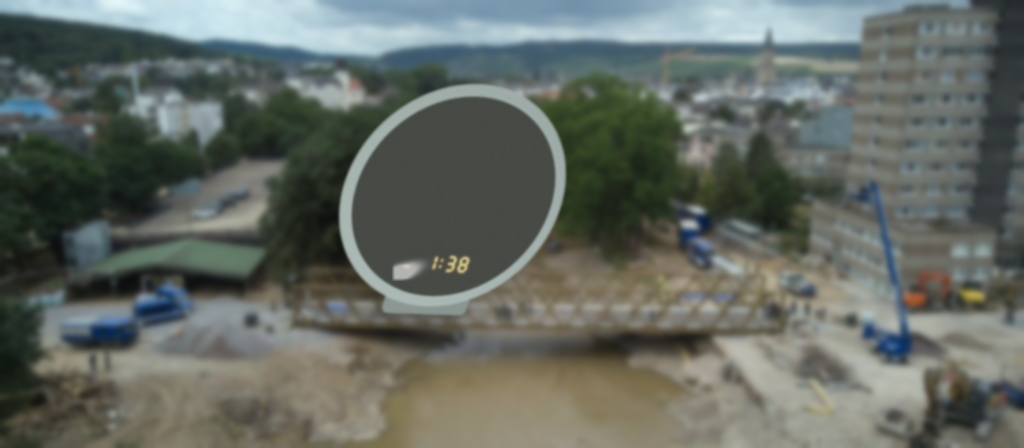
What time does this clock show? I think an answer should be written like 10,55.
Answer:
1,38
